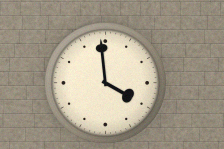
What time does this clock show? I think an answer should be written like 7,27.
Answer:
3,59
